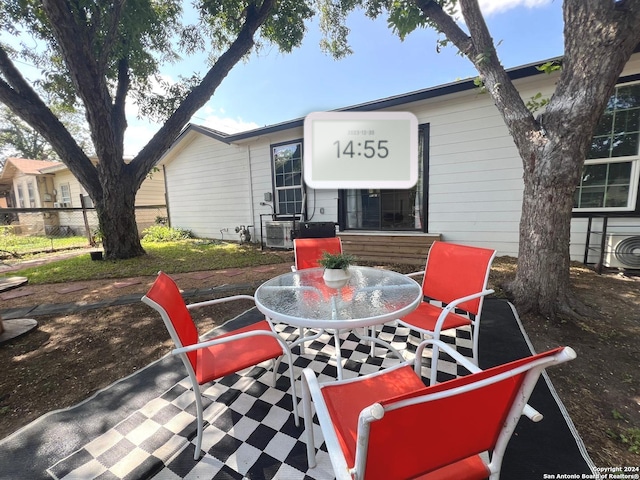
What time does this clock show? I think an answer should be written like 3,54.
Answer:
14,55
